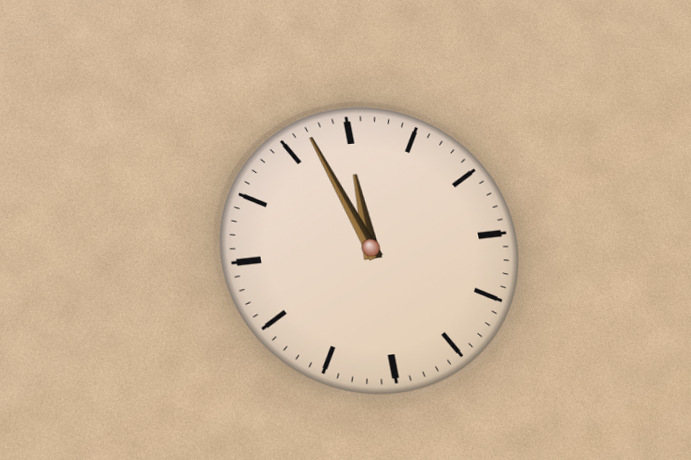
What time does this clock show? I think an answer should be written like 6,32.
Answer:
11,57
